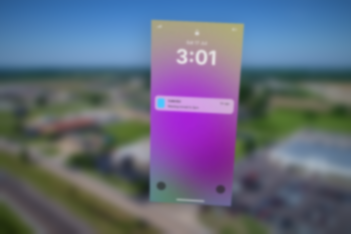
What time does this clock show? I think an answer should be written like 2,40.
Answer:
3,01
